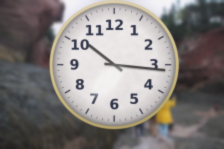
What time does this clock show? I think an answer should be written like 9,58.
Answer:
10,16
